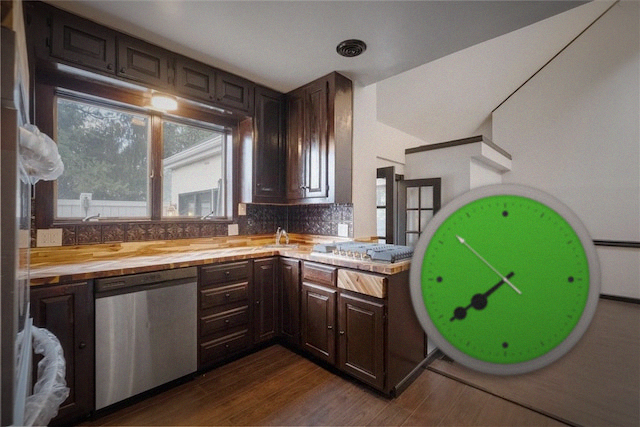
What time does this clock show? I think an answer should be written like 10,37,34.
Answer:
7,38,52
